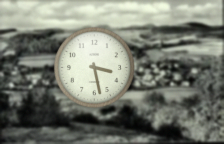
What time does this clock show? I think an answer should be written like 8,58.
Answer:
3,28
